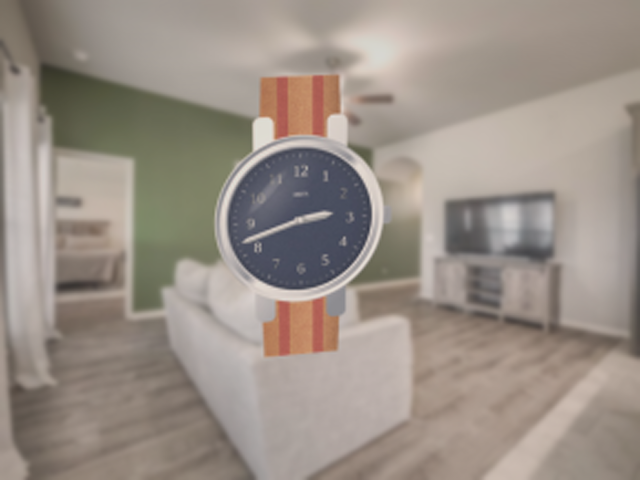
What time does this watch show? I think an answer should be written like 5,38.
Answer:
2,42
